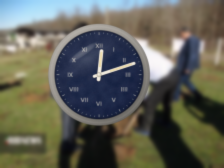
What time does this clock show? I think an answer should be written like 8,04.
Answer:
12,12
